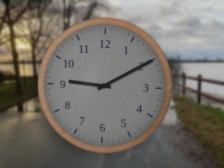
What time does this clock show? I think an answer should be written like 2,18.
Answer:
9,10
